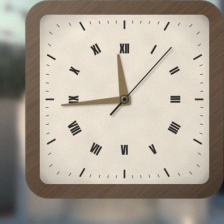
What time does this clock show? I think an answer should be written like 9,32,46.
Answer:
11,44,07
